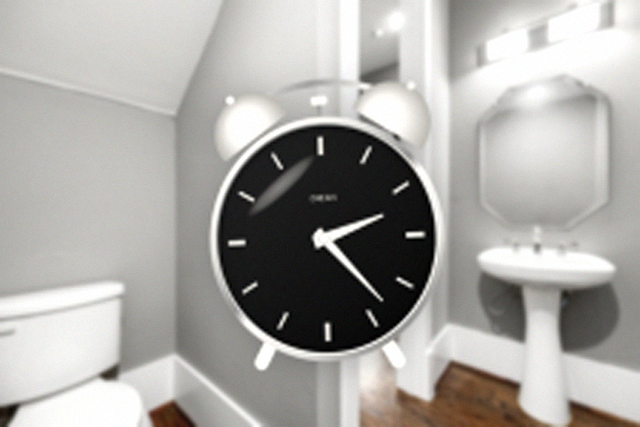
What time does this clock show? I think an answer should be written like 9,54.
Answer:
2,23
